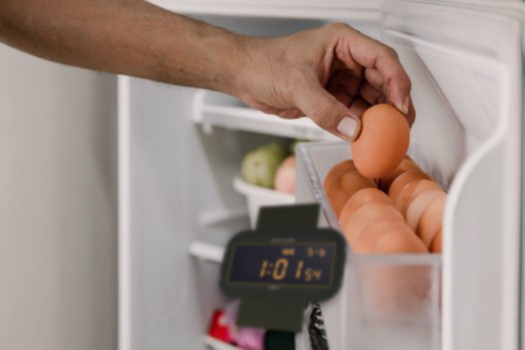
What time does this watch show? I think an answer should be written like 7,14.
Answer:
1,01
